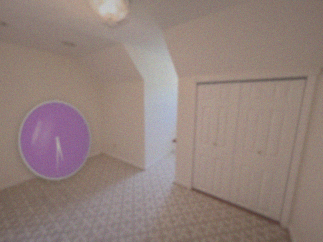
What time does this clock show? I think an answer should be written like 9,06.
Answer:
5,30
